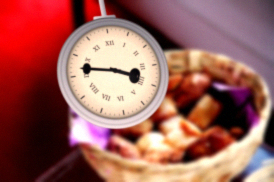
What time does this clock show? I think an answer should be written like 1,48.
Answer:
3,47
